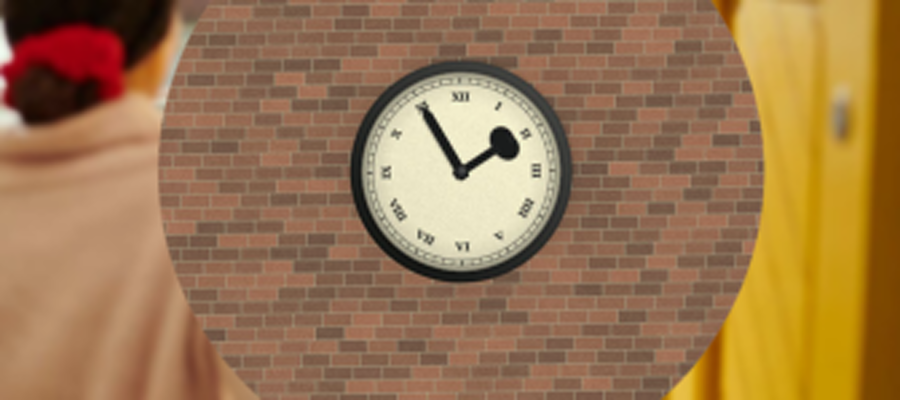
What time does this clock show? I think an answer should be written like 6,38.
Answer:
1,55
